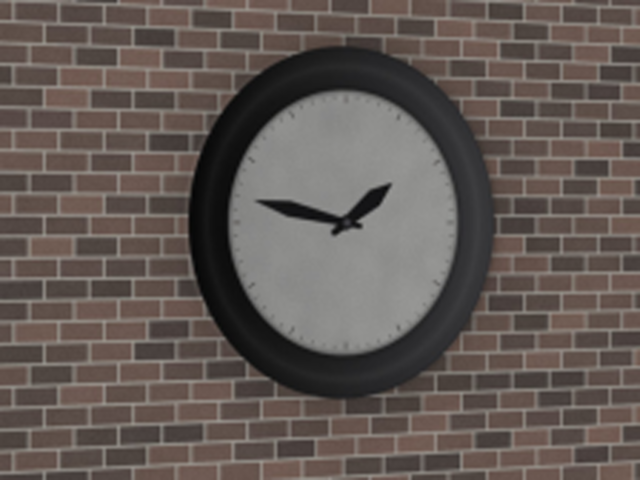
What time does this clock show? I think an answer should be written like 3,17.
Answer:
1,47
